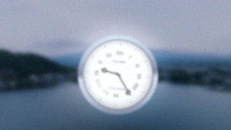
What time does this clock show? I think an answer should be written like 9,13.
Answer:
9,24
